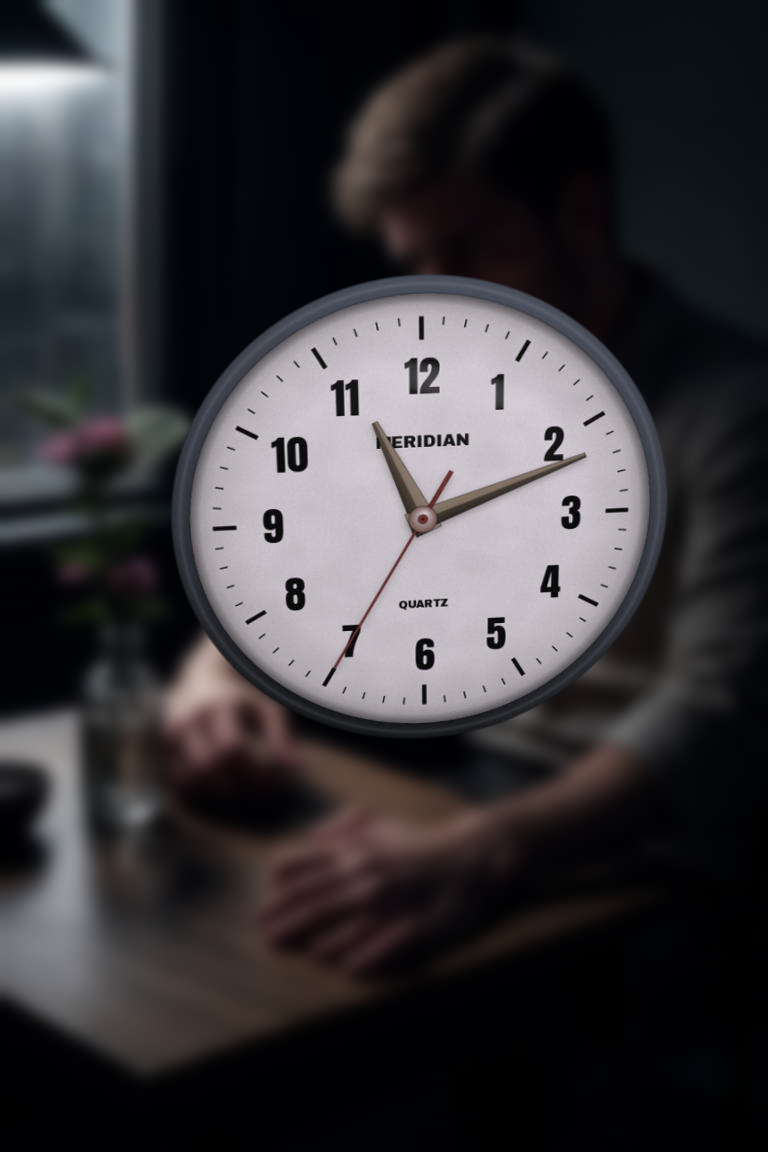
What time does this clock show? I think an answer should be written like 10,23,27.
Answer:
11,11,35
